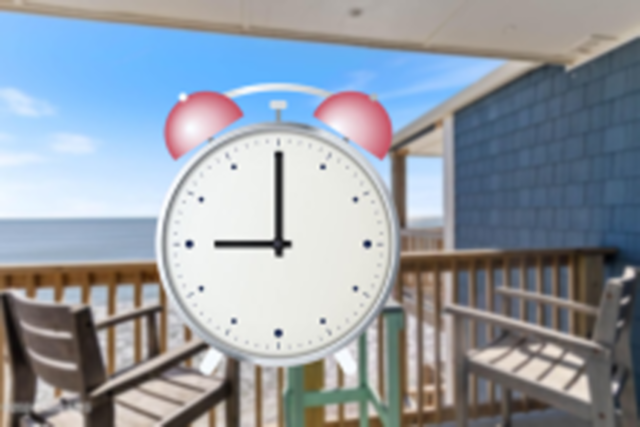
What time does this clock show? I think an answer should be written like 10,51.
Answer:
9,00
